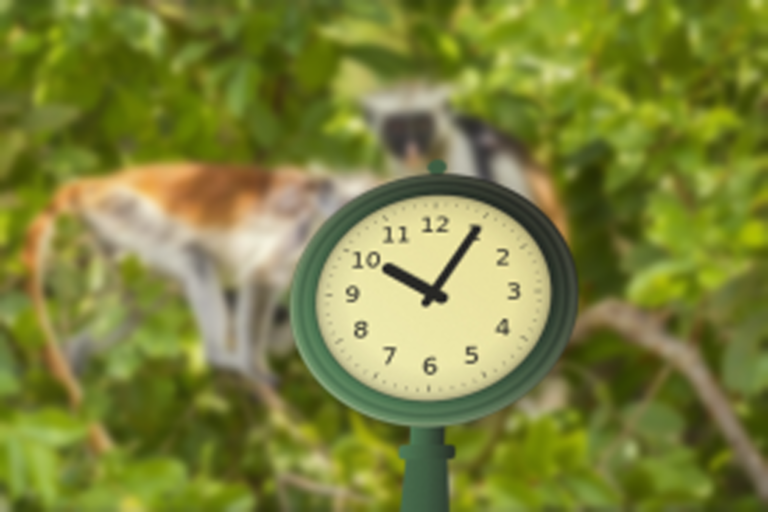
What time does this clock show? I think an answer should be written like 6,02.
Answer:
10,05
